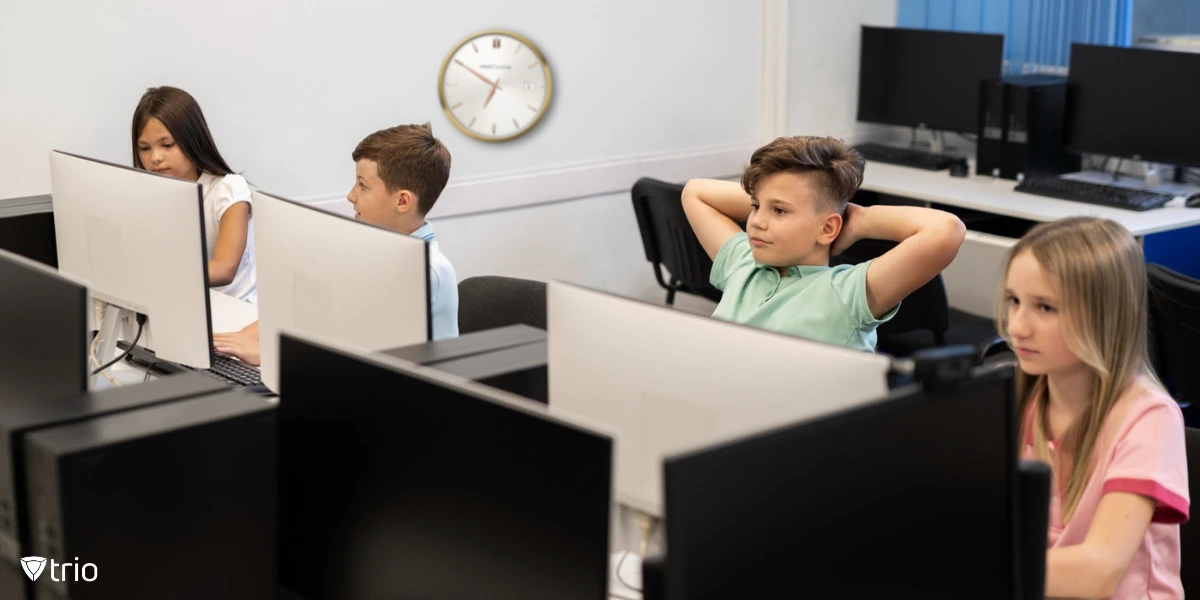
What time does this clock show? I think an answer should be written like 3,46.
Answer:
6,50
